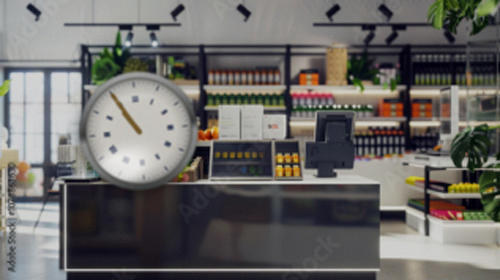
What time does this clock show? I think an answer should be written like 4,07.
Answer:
10,55
